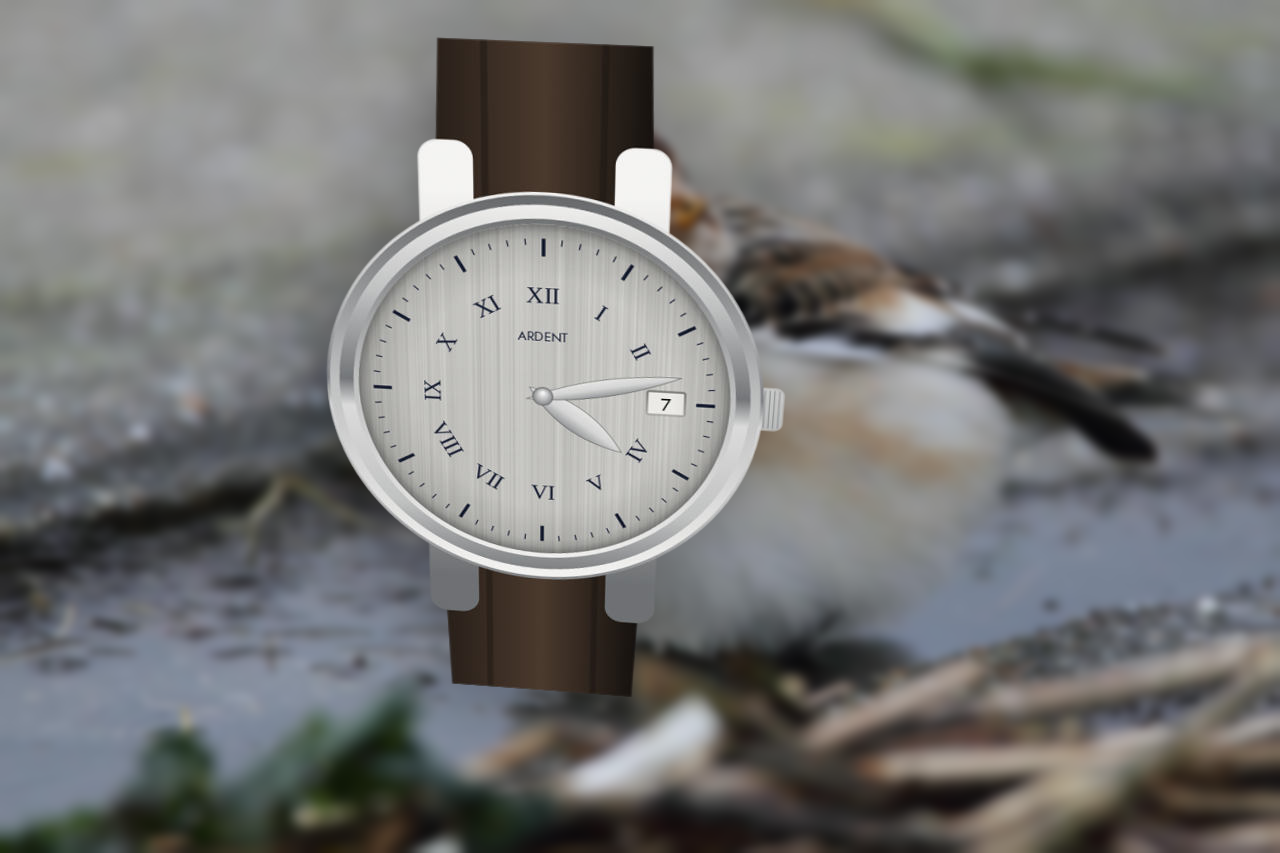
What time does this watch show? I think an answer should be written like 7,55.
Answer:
4,13
